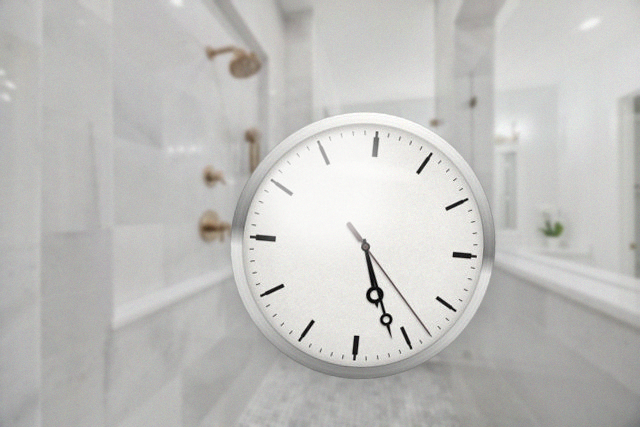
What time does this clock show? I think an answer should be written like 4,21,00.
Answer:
5,26,23
